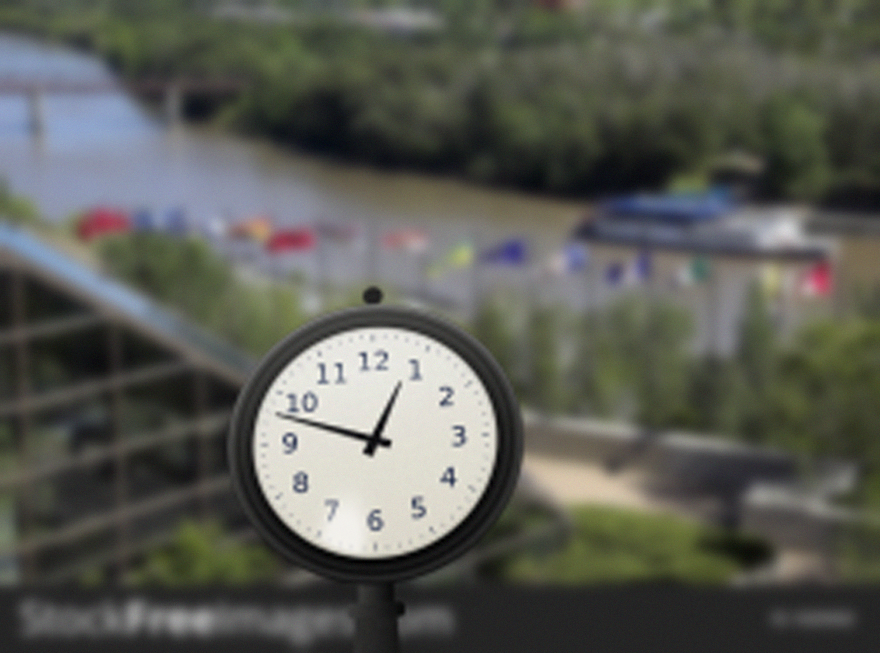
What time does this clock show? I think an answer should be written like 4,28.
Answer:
12,48
